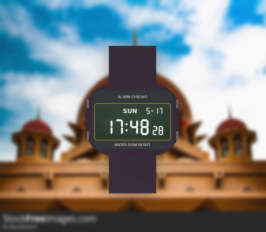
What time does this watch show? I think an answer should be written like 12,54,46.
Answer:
17,48,28
